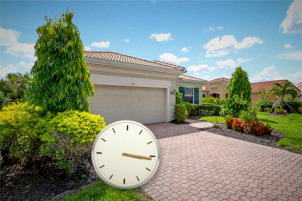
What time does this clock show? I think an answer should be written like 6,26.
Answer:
3,16
